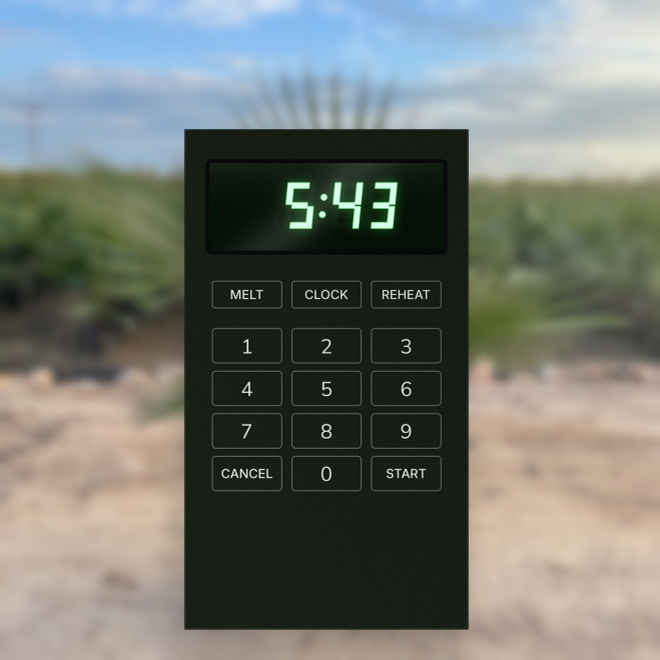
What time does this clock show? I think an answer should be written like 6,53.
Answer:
5,43
